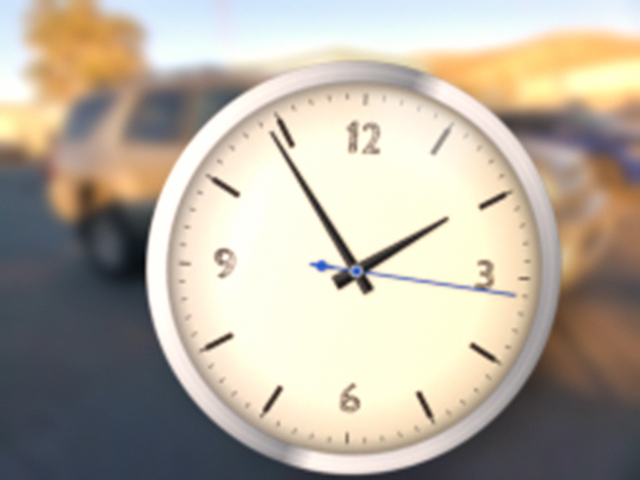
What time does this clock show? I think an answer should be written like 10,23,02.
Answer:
1,54,16
